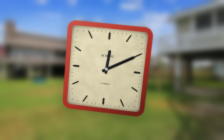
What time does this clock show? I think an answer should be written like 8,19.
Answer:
12,10
